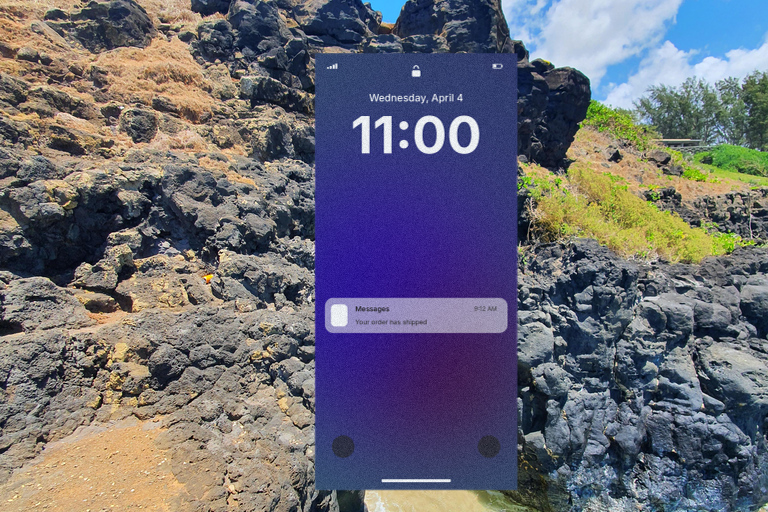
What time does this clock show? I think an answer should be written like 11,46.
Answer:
11,00
